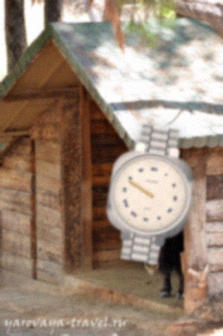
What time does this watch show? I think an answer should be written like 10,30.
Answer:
9,49
